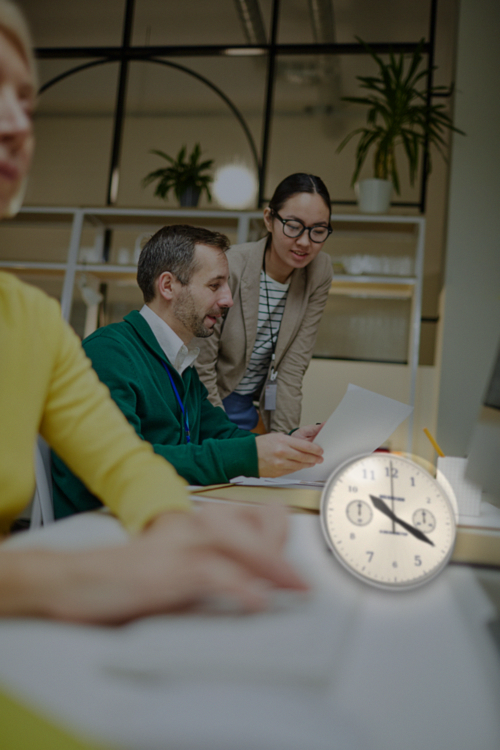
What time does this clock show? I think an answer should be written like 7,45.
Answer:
10,20
